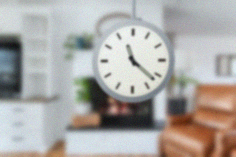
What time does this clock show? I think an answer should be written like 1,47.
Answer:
11,22
